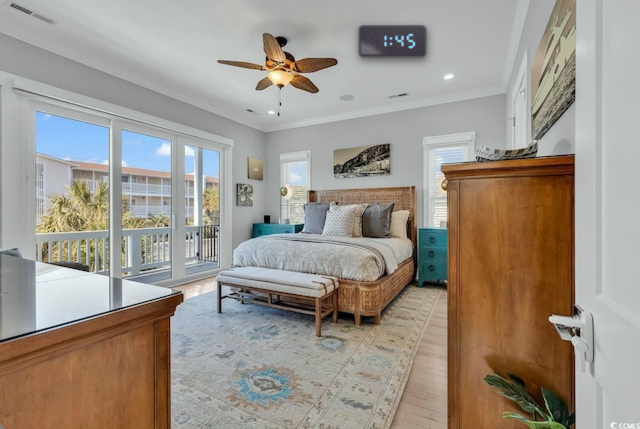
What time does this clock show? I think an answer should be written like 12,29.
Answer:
1,45
